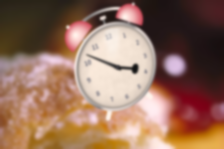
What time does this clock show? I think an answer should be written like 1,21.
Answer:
3,52
